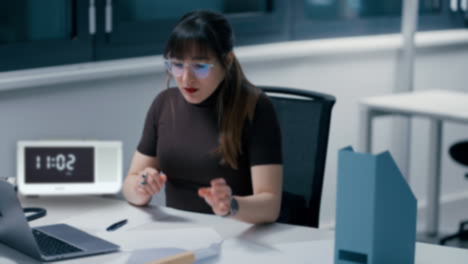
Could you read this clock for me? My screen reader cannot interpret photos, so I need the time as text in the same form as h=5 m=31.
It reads h=11 m=2
